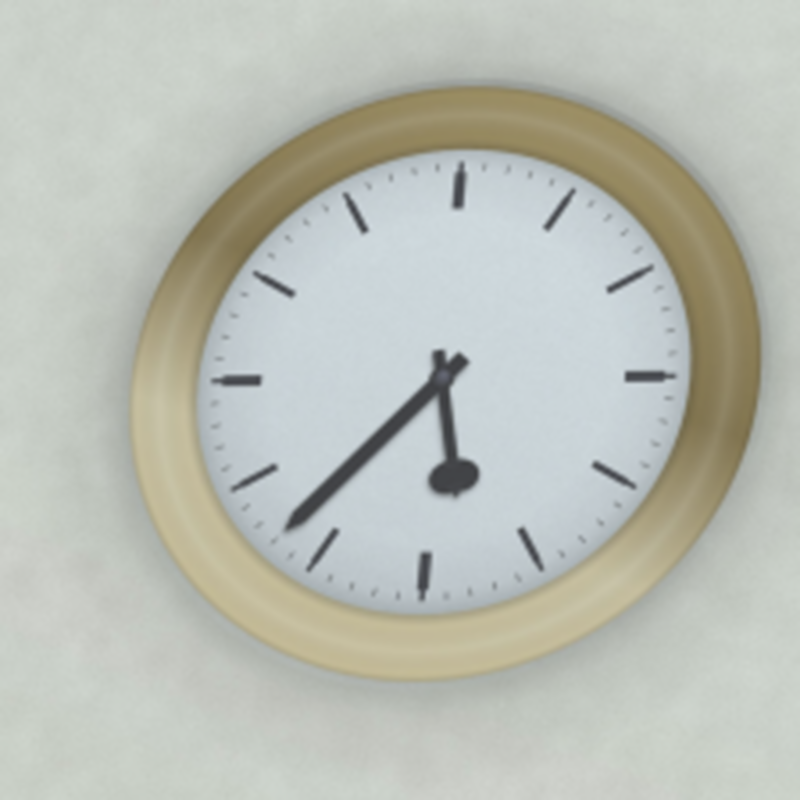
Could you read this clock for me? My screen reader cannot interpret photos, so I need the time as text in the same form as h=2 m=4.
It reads h=5 m=37
